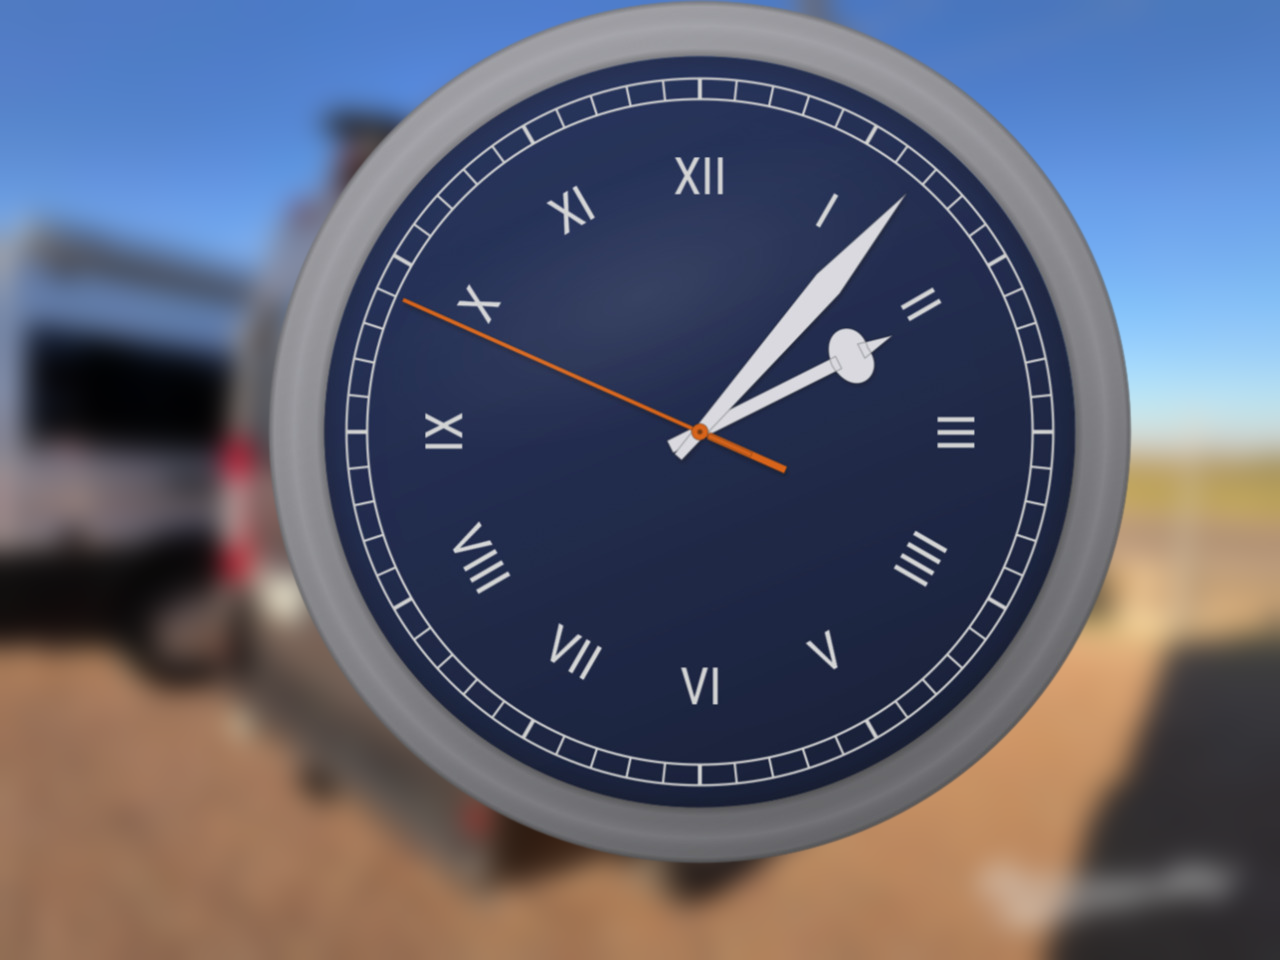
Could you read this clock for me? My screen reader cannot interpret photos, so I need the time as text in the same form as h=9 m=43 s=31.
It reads h=2 m=6 s=49
